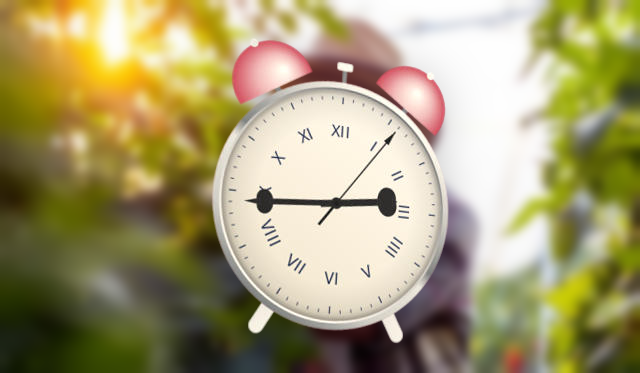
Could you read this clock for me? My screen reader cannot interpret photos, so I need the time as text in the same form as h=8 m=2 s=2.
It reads h=2 m=44 s=6
